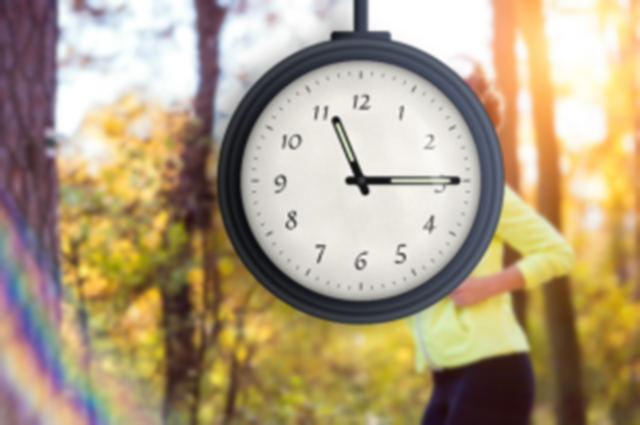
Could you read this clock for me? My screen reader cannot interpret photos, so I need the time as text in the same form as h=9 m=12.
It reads h=11 m=15
